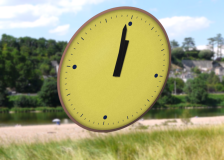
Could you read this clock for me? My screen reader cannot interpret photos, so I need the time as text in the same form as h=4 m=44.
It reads h=11 m=59
